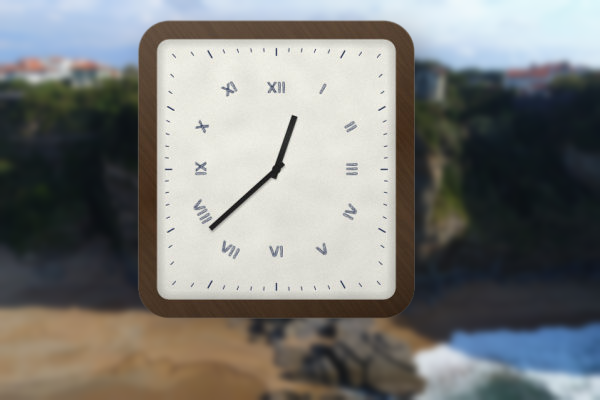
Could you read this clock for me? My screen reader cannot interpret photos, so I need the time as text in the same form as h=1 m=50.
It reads h=12 m=38
